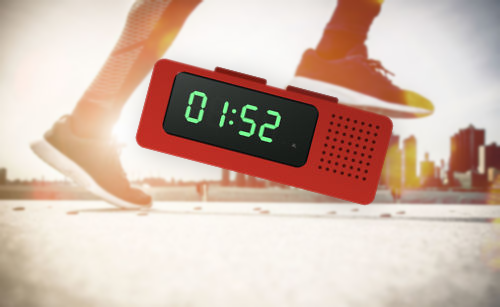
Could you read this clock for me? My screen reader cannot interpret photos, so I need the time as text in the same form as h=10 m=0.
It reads h=1 m=52
